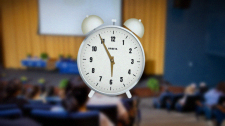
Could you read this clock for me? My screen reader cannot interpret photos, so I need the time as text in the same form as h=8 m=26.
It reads h=5 m=55
